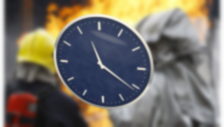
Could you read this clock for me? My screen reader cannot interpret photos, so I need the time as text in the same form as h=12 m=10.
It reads h=11 m=21
